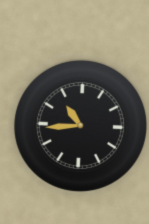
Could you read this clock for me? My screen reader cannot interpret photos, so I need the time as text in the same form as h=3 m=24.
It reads h=10 m=44
